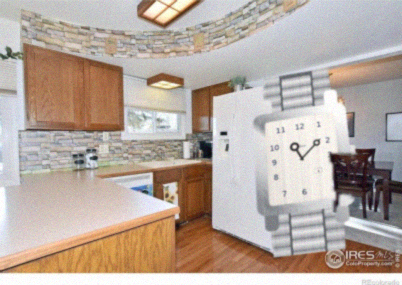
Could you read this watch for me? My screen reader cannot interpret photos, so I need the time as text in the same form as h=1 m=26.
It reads h=11 m=8
